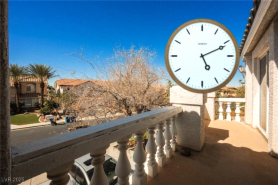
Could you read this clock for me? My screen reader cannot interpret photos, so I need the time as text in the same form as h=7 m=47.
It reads h=5 m=11
